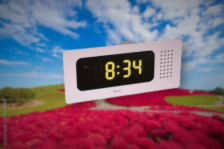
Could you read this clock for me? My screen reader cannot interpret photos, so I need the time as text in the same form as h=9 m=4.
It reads h=8 m=34
